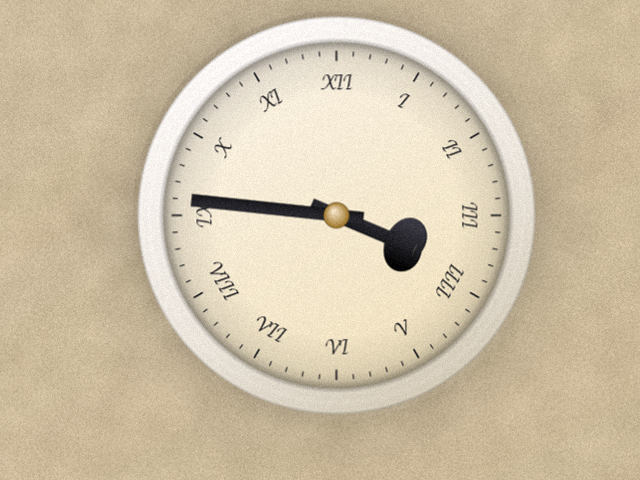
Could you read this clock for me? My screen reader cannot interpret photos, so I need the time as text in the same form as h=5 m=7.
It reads h=3 m=46
